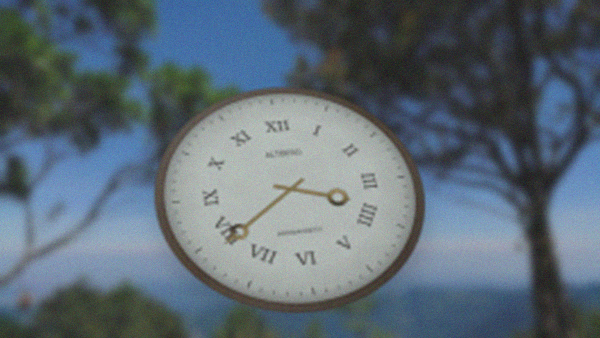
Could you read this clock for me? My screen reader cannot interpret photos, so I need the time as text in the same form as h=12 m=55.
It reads h=3 m=39
